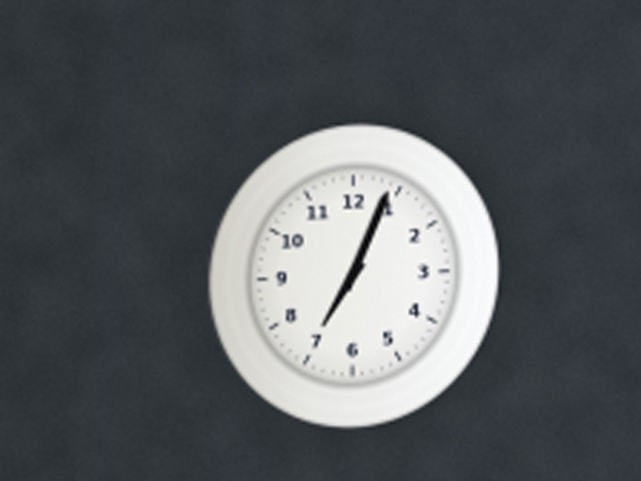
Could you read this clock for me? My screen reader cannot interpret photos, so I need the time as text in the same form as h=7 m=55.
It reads h=7 m=4
